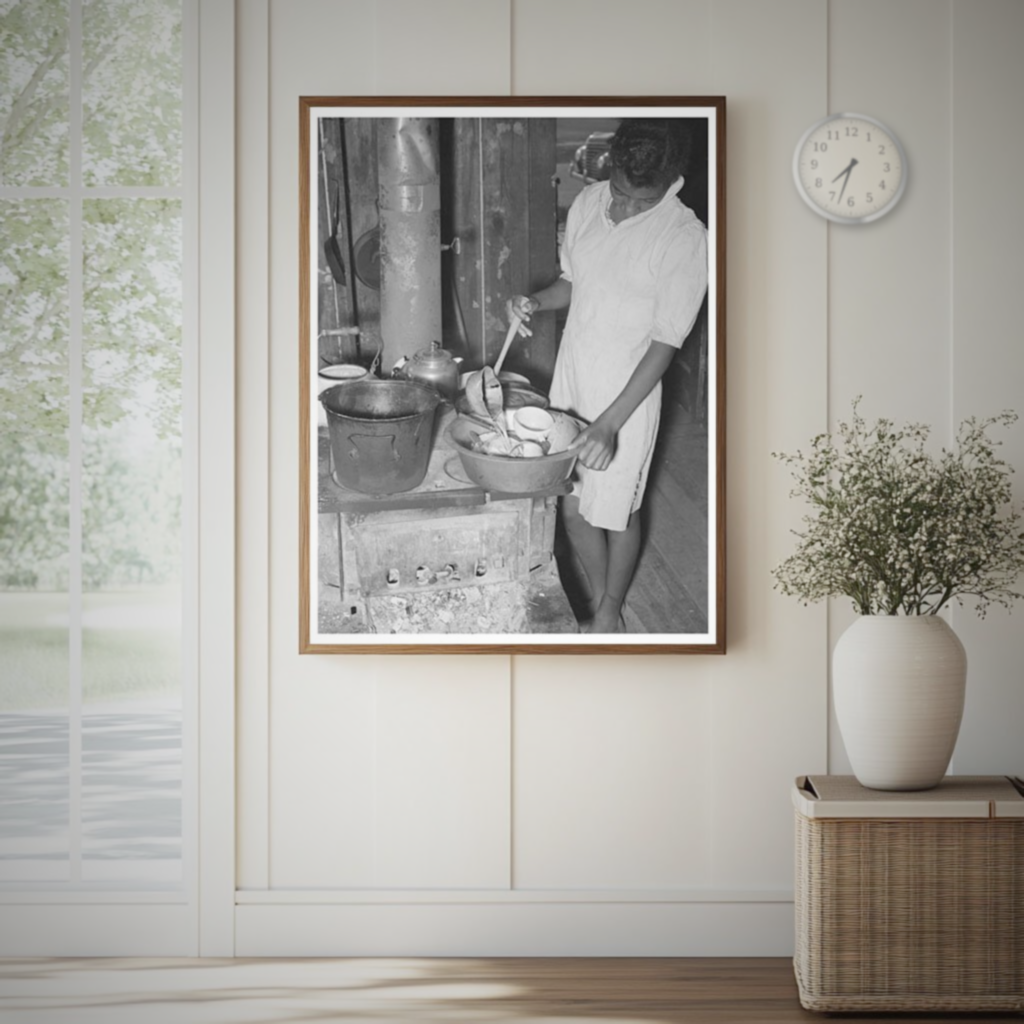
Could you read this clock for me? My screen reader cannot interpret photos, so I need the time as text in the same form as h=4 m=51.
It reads h=7 m=33
